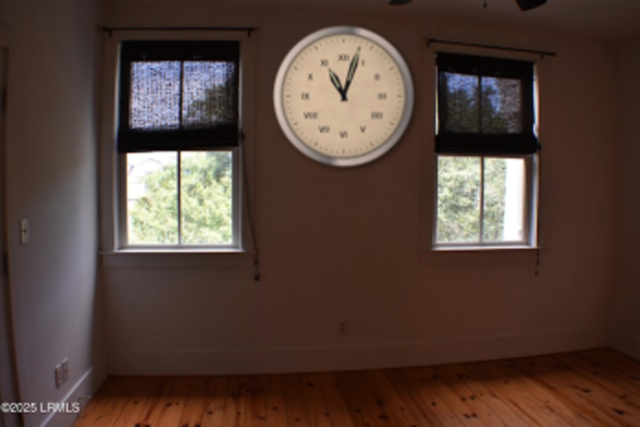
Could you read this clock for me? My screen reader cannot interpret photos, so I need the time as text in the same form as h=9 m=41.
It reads h=11 m=3
